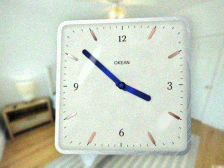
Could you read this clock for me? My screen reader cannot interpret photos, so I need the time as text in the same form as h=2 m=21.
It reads h=3 m=52
